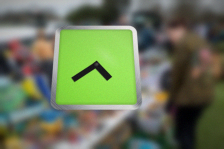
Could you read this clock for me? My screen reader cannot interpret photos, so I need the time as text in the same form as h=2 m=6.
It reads h=4 m=39
